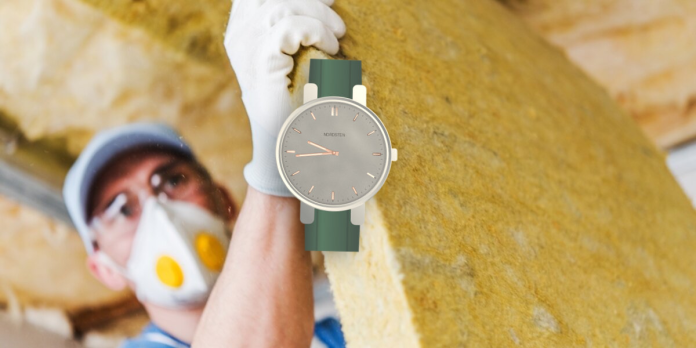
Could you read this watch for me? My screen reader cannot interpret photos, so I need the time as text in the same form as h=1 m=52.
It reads h=9 m=44
